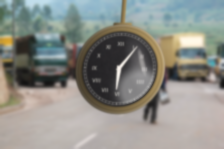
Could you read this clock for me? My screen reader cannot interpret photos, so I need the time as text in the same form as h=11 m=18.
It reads h=6 m=6
